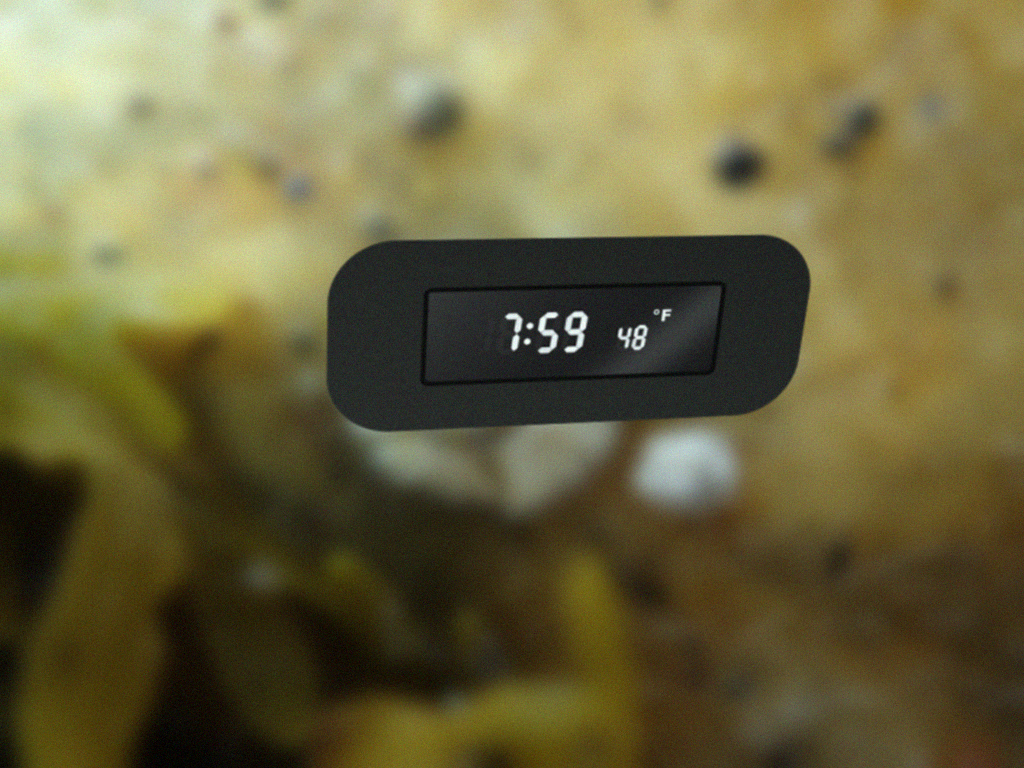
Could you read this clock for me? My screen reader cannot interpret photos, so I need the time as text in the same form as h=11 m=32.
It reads h=7 m=59
